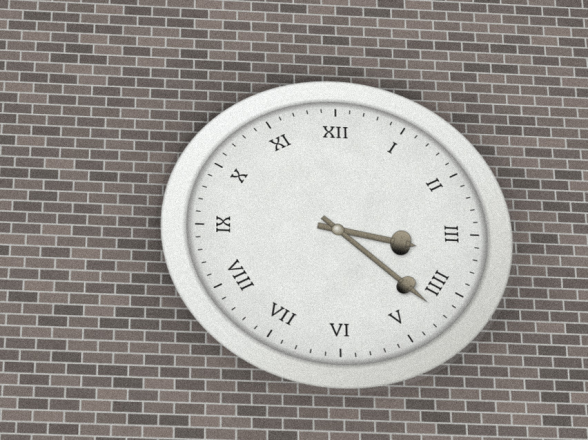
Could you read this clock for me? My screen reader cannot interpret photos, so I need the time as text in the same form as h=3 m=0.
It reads h=3 m=22
